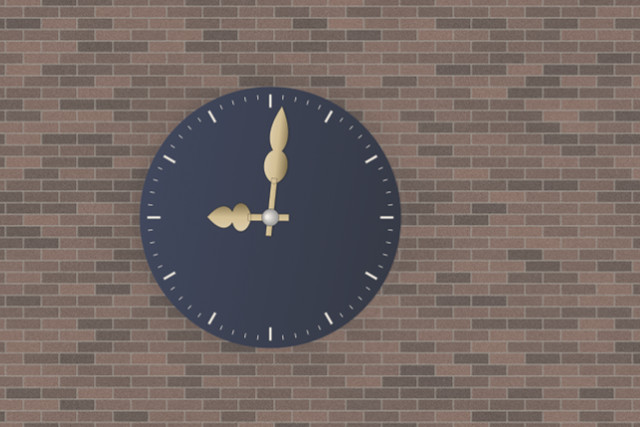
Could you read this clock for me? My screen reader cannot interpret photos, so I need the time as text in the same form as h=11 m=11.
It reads h=9 m=1
